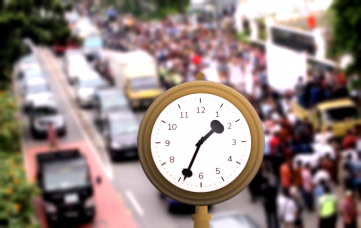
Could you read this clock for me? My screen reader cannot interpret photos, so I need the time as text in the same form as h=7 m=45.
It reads h=1 m=34
